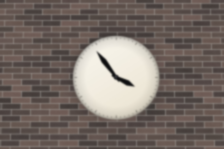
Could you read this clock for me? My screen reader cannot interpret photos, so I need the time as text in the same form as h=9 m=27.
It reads h=3 m=54
